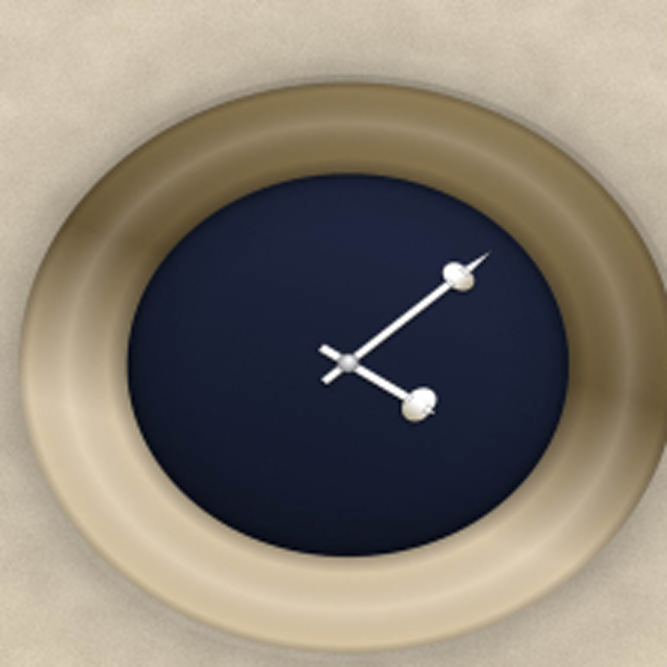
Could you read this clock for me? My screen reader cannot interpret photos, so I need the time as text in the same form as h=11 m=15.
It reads h=4 m=8
